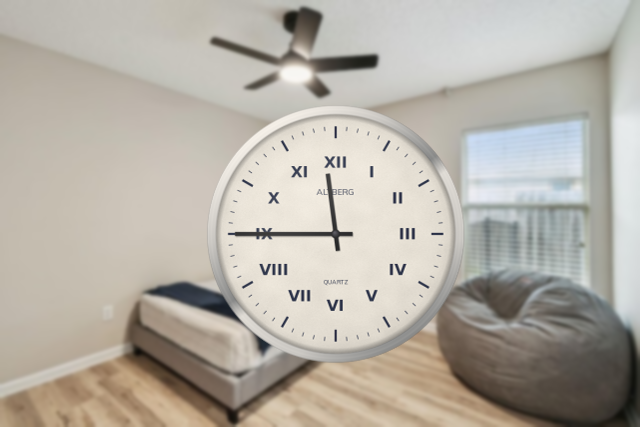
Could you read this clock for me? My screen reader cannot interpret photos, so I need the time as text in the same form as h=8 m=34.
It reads h=11 m=45
